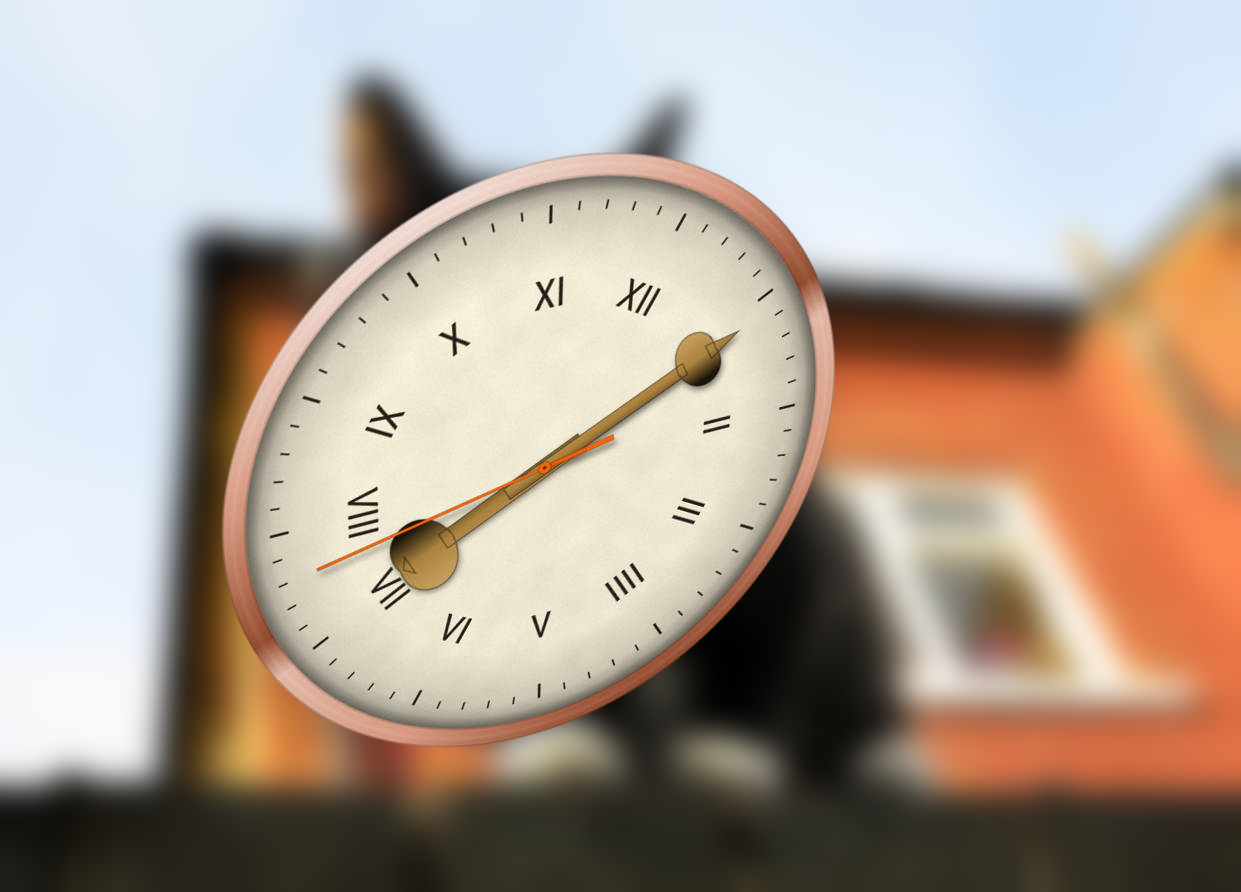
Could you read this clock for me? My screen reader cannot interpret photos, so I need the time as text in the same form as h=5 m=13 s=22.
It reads h=7 m=5 s=38
